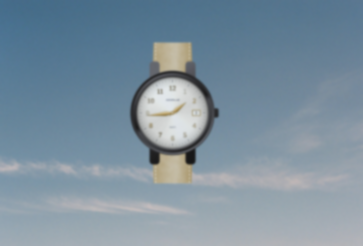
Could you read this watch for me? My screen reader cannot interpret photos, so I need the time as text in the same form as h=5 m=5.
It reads h=1 m=44
